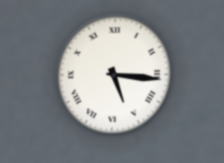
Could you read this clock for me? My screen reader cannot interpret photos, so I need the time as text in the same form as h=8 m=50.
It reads h=5 m=16
